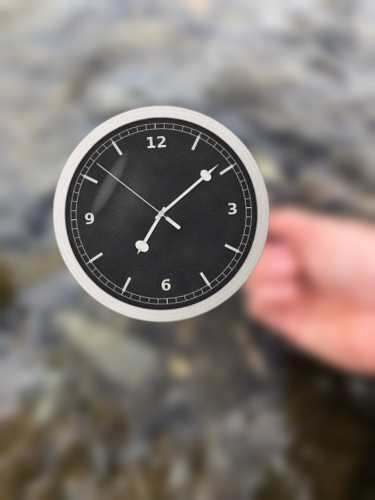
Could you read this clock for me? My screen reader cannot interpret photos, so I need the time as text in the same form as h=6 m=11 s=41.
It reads h=7 m=8 s=52
